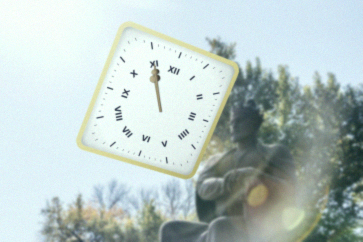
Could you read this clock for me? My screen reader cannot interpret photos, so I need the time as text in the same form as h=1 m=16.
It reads h=10 m=55
